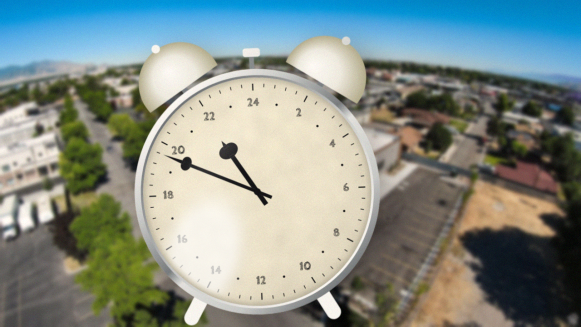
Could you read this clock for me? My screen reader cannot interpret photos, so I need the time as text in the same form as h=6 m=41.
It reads h=21 m=49
